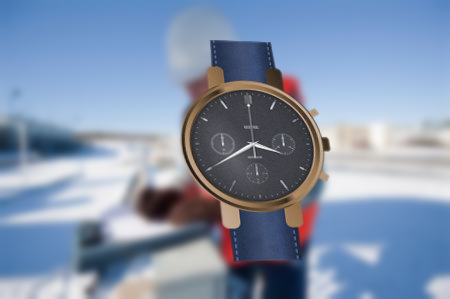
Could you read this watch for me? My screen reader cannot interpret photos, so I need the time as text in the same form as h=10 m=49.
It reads h=3 m=40
